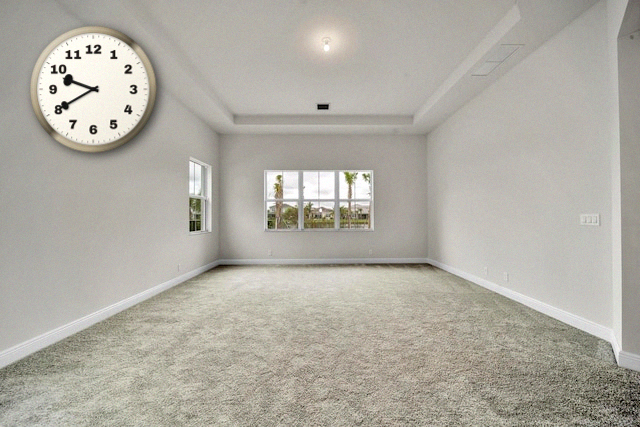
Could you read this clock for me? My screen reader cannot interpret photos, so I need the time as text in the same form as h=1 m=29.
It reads h=9 m=40
